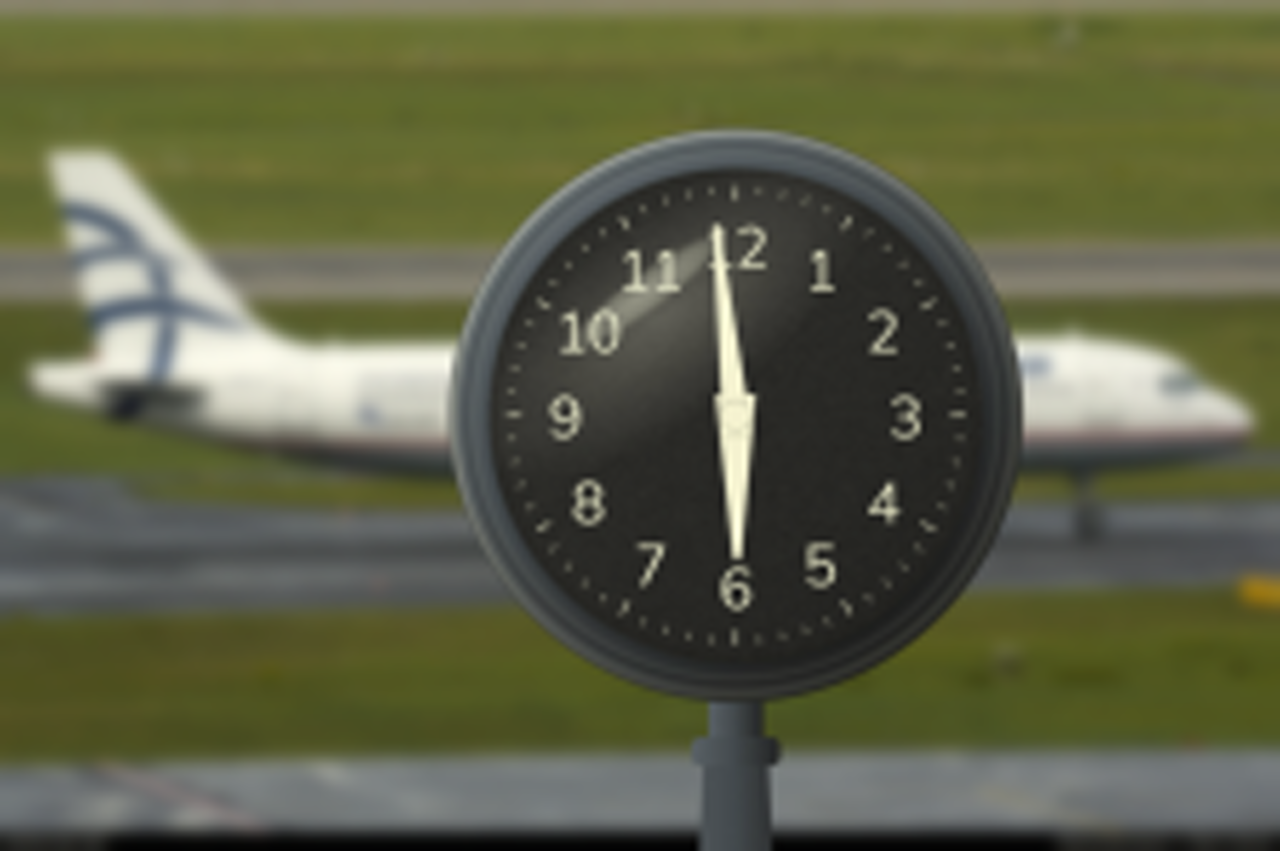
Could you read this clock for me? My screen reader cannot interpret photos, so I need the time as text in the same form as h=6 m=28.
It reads h=5 m=59
